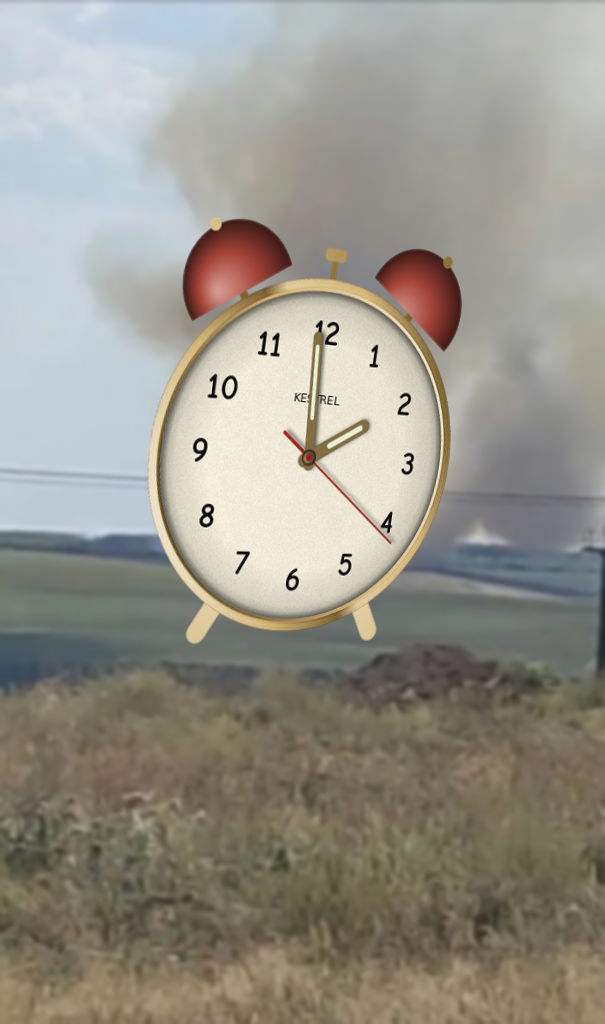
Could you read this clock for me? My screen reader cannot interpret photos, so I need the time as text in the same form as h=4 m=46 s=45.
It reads h=1 m=59 s=21
